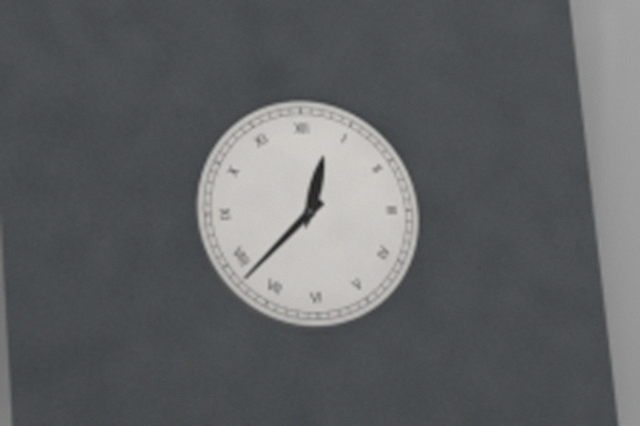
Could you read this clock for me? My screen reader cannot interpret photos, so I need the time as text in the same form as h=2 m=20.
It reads h=12 m=38
